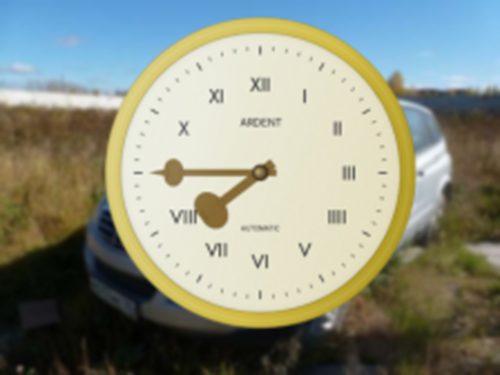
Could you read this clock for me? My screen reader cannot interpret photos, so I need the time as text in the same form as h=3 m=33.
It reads h=7 m=45
